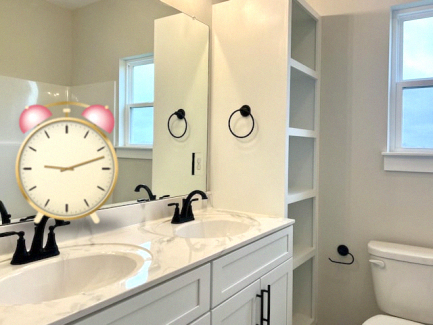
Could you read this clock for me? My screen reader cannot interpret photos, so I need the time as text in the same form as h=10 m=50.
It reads h=9 m=12
